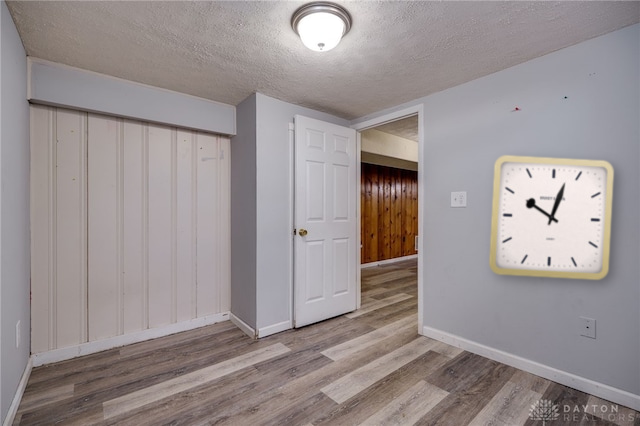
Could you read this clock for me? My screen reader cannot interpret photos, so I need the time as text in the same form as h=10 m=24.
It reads h=10 m=3
